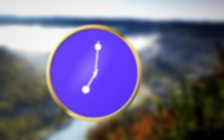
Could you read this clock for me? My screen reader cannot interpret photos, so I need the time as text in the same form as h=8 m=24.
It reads h=7 m=1
